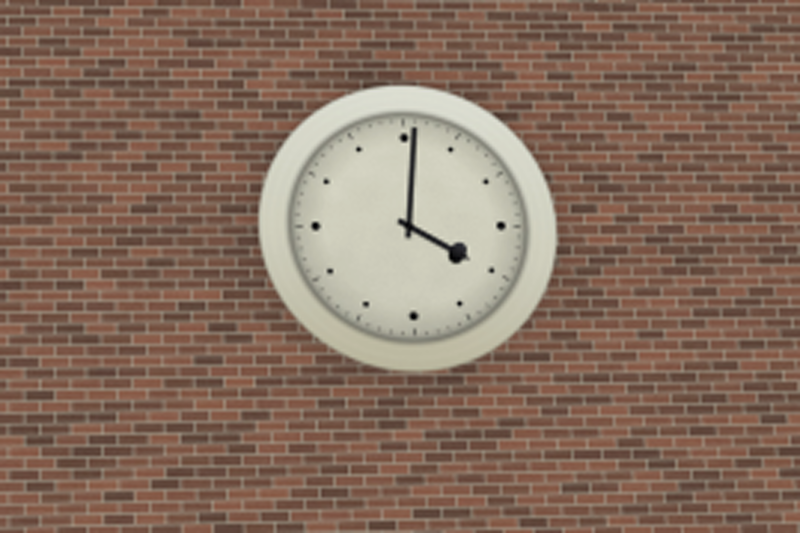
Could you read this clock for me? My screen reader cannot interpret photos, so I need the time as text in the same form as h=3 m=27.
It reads h=4 m=1
